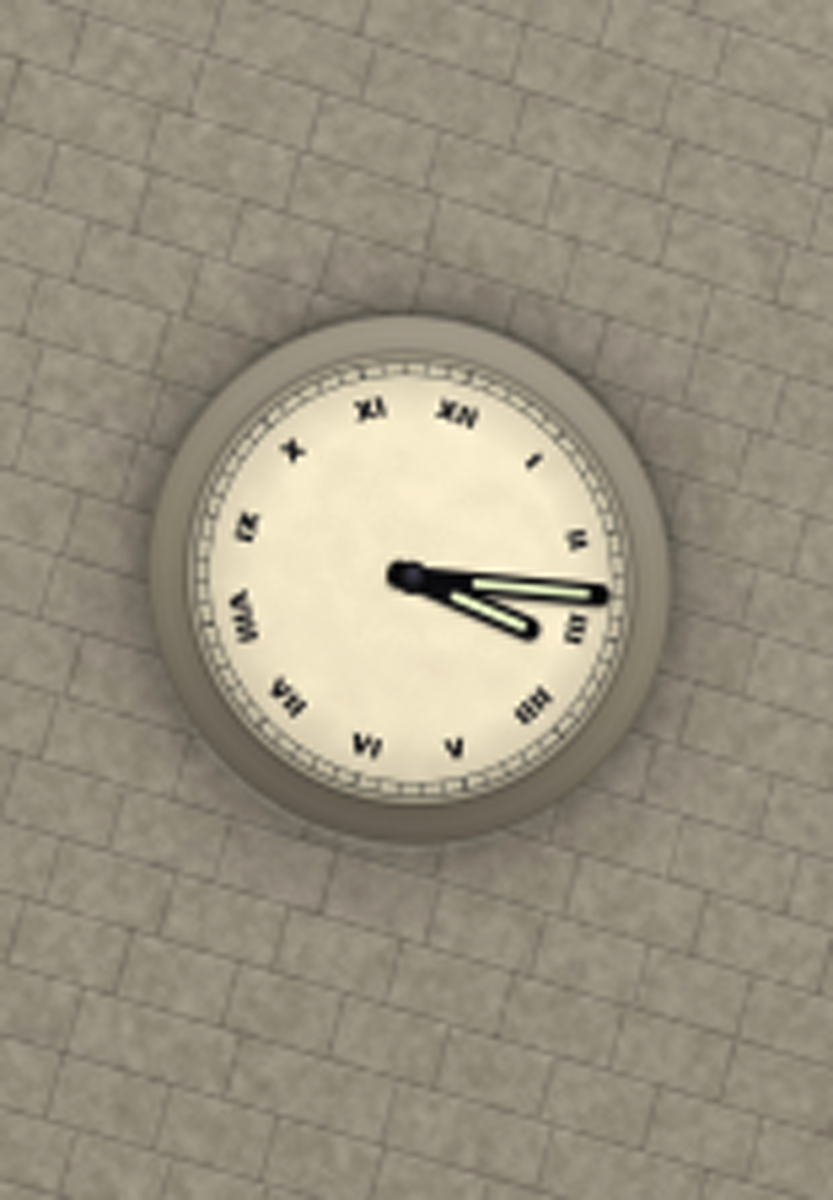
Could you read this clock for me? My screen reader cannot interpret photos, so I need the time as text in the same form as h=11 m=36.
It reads h=3 m=13
